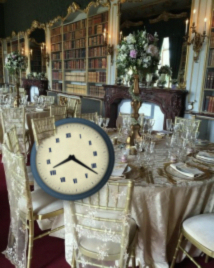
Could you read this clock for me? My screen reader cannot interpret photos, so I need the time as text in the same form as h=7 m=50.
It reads h=8 m=22
